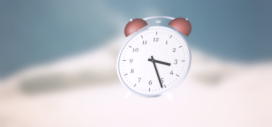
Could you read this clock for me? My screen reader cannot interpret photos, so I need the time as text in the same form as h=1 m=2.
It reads h=3 m=26
